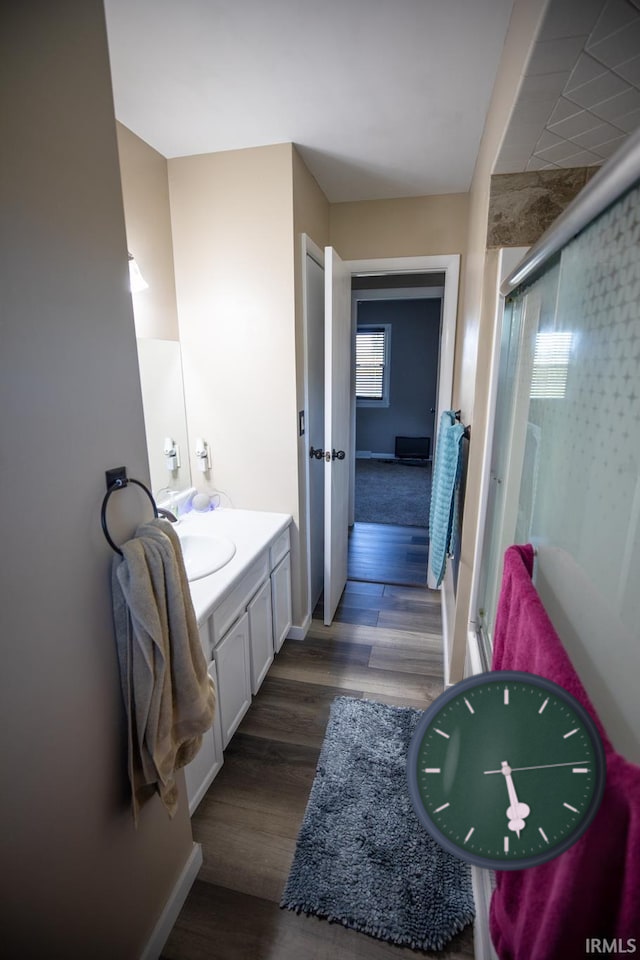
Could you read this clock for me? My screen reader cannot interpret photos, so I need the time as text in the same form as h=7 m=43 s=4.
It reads h=5 m=28 s=14
